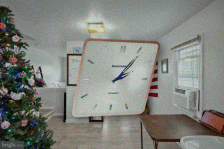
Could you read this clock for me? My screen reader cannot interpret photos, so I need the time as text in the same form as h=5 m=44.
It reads h=2 m=6
